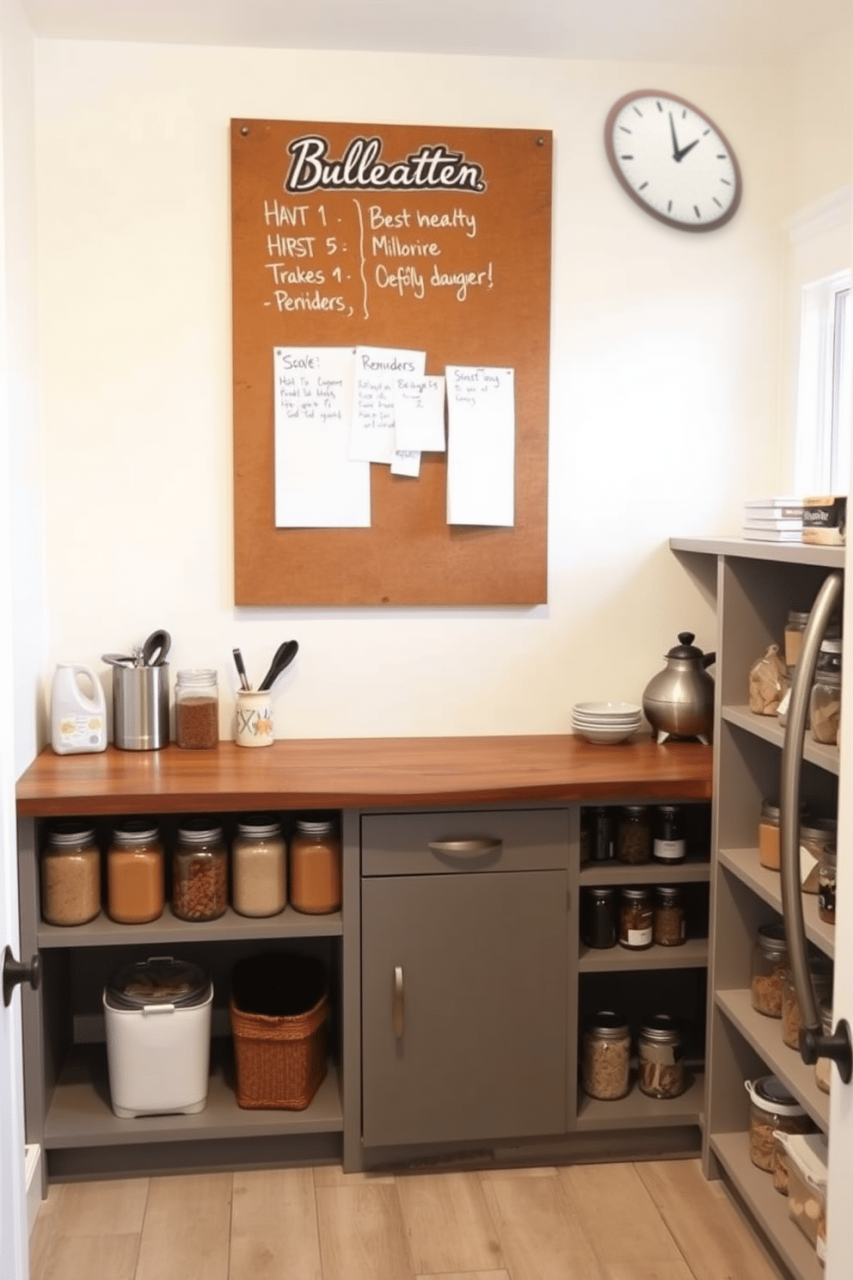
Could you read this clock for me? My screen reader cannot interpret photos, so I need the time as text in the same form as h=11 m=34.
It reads h=2 m=2
